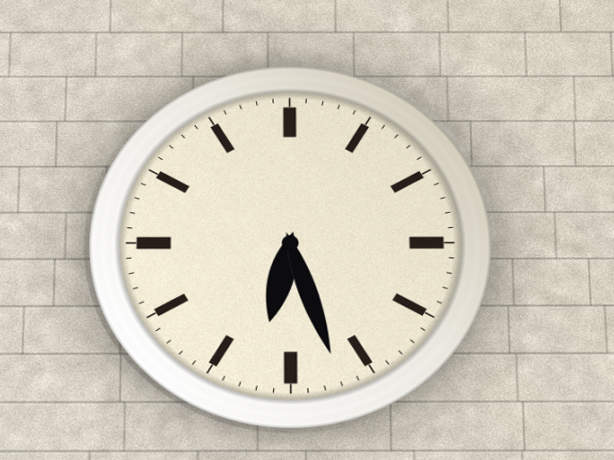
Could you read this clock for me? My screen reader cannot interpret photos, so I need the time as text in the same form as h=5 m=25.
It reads h=6 m=27
